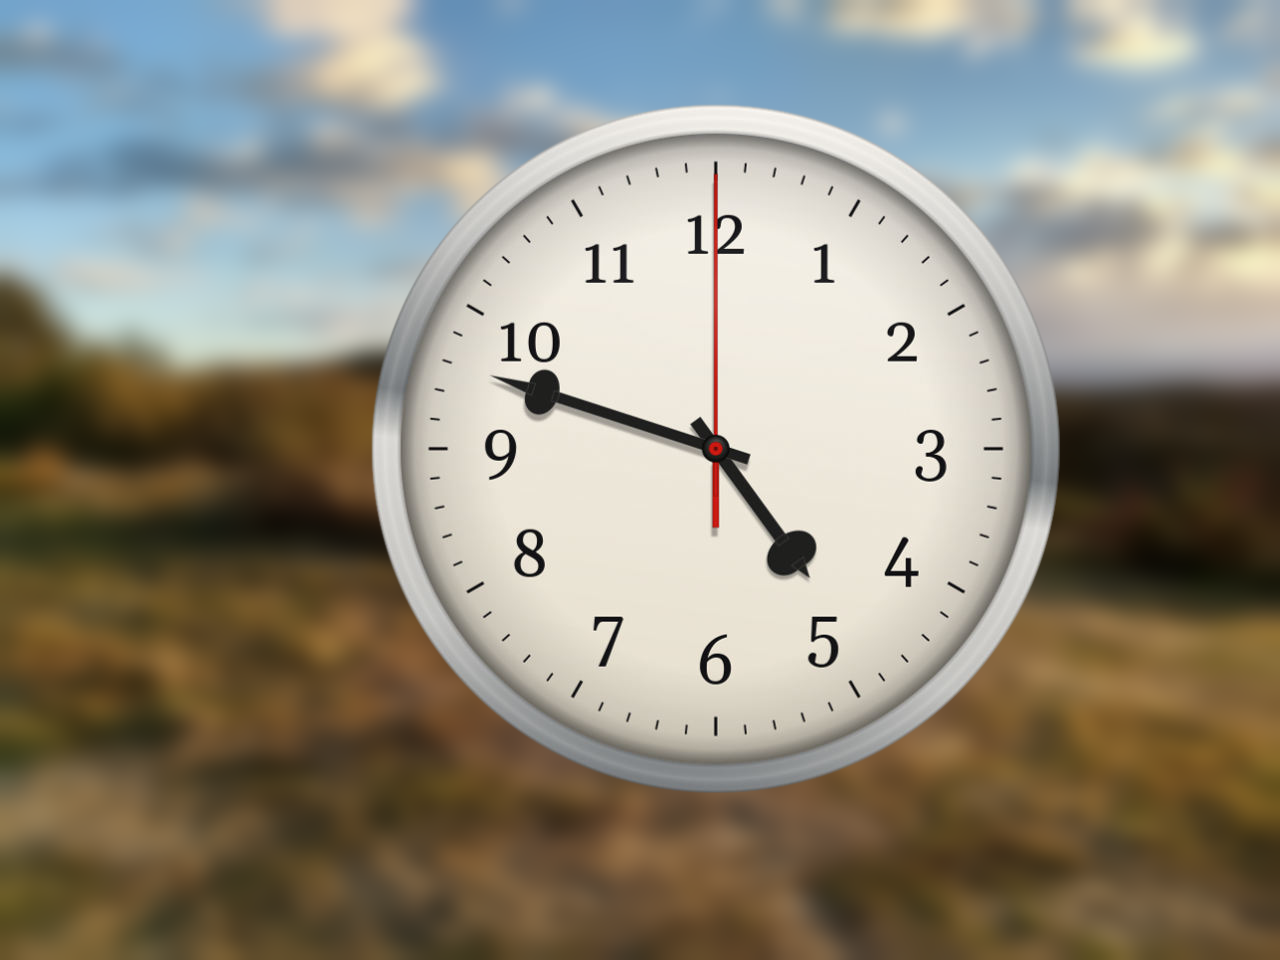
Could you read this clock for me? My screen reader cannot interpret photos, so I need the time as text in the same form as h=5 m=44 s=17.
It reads h=4 m=48 s=0
